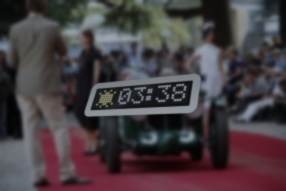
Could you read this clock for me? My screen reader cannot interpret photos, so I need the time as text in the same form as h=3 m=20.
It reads h=3 m=38
